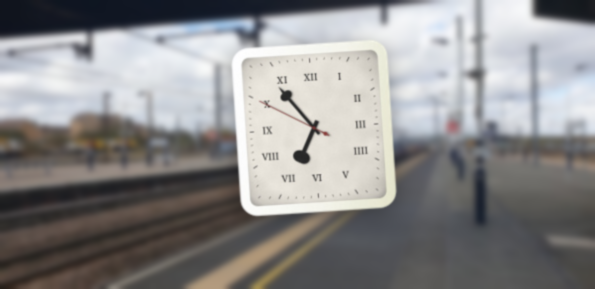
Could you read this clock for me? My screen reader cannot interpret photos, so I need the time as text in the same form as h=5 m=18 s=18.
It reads h=6 m=53 s=50
